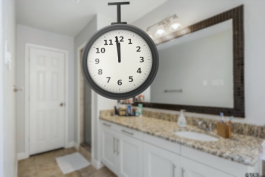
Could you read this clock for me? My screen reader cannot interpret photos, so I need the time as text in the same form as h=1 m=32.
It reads h=11 m=59
